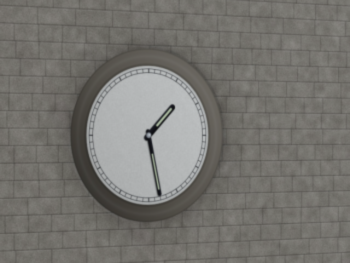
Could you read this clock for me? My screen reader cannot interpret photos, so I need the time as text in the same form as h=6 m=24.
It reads h=1 m=28
